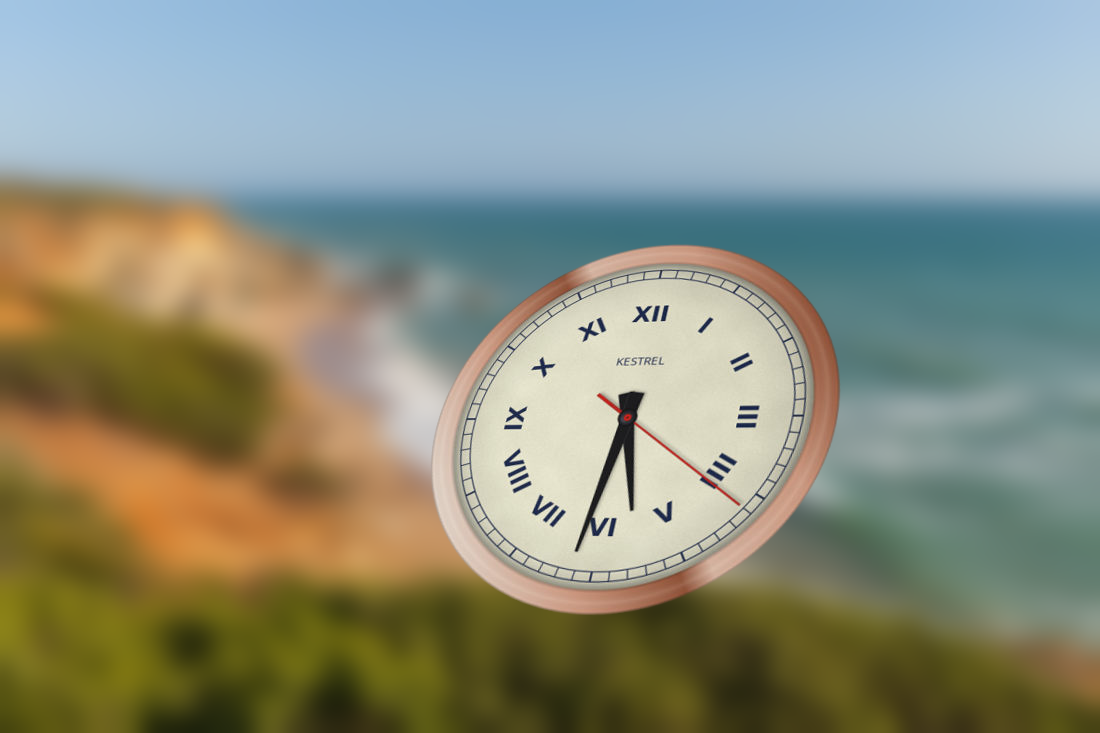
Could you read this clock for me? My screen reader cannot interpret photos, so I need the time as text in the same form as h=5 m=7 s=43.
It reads h=5 m=31 s=21
